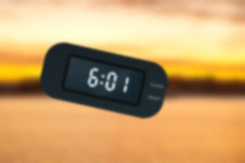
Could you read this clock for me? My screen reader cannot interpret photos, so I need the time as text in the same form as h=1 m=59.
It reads h=6 m=1
